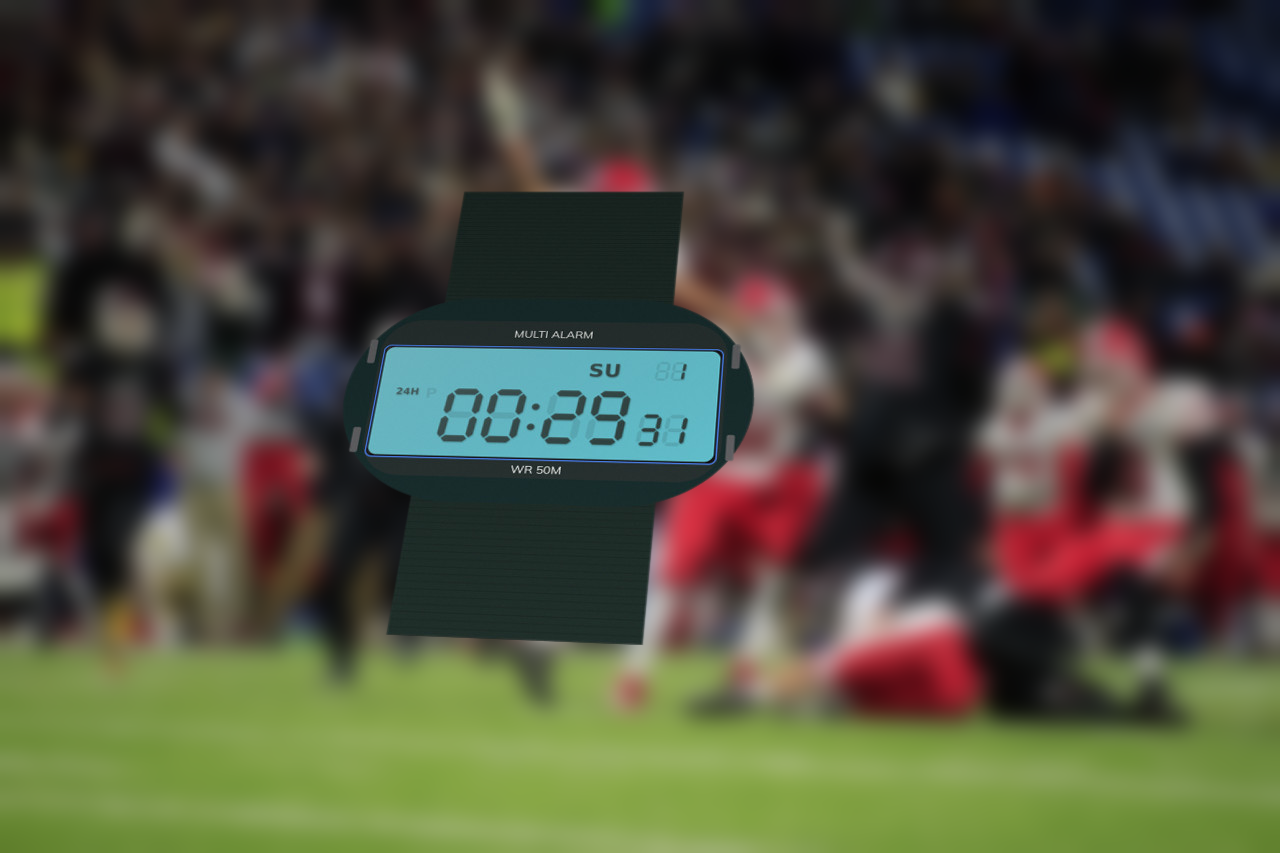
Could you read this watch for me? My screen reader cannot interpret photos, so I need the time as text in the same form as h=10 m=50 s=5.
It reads h=0 m=29 s=31
